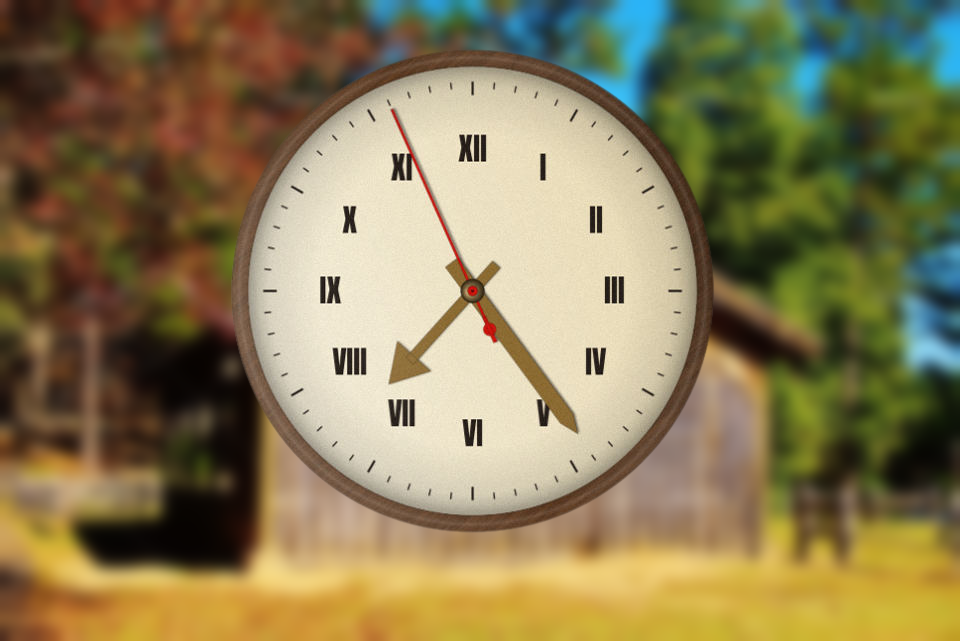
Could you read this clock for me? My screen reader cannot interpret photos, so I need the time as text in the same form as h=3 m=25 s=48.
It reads h=7 m=23 s=56
